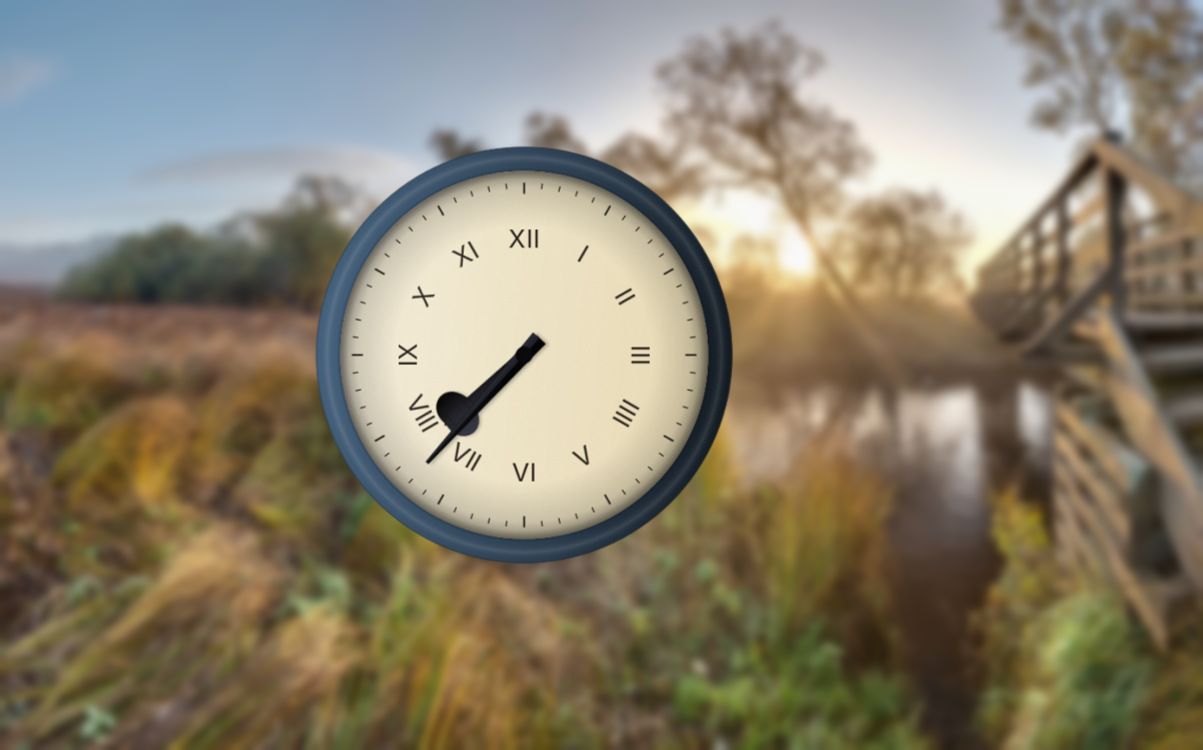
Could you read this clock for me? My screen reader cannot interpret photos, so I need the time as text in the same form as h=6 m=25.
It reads h=7 m=37
